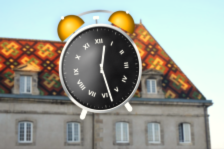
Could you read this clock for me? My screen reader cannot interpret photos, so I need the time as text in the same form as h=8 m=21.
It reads h=12 m=28
